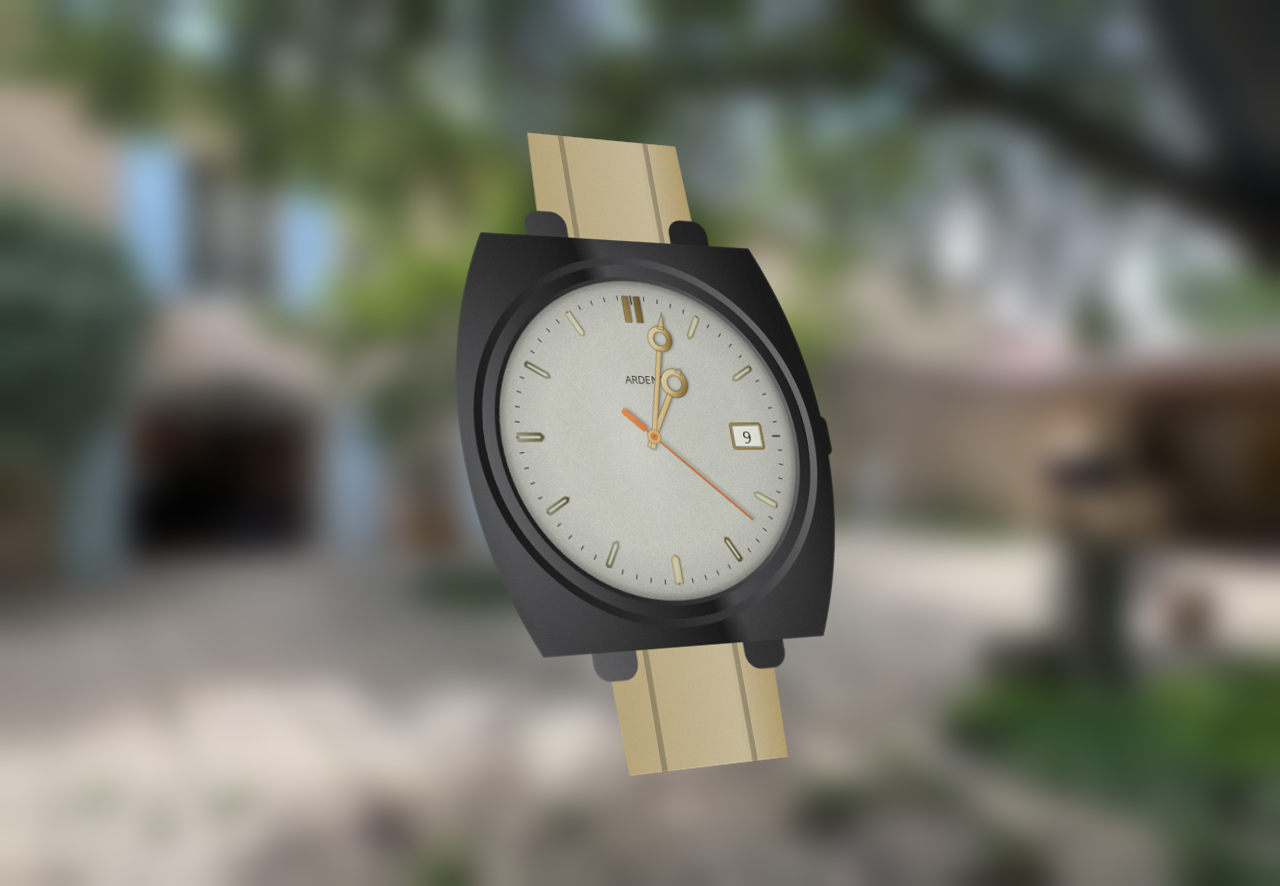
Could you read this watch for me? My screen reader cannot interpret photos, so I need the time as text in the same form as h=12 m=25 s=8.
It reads h=1 m=2 s=22
